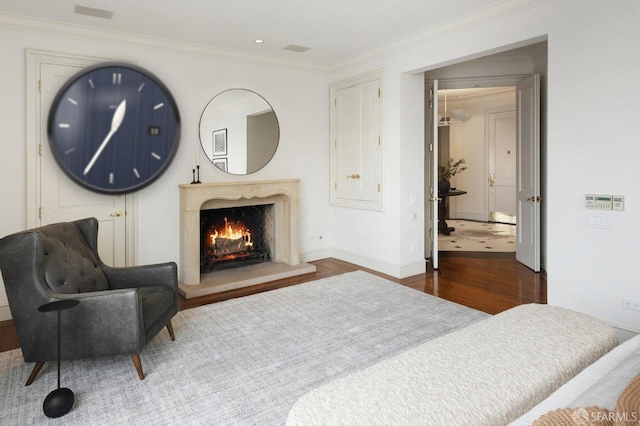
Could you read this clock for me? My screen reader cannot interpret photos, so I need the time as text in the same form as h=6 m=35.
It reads h=12 m=35
